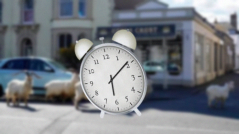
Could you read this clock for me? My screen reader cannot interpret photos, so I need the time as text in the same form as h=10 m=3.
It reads h=6 m=9
